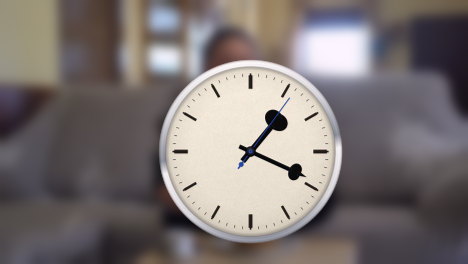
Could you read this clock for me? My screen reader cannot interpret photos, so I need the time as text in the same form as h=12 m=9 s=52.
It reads h=1 m=19 s=6
